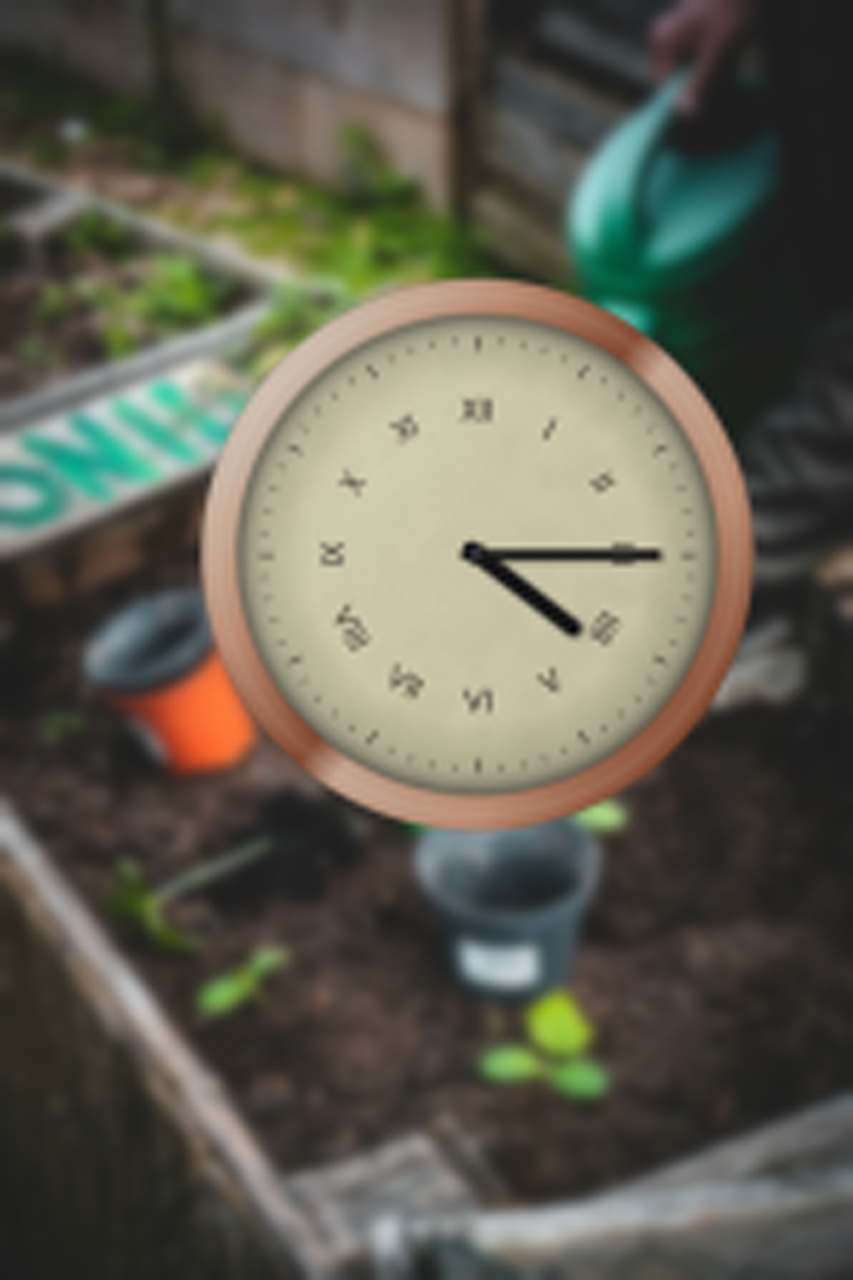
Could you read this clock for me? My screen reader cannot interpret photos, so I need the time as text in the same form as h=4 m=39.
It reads h=4 m=15
